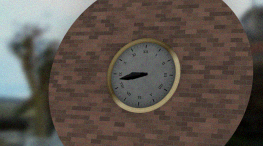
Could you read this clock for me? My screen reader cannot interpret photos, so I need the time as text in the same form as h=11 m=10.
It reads h=8 m=43
